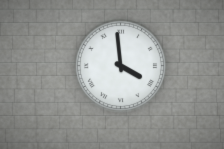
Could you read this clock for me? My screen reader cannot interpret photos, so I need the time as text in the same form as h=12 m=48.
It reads h=3 m=59
